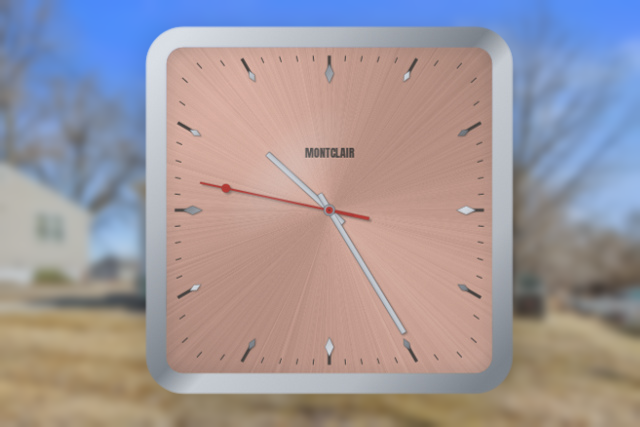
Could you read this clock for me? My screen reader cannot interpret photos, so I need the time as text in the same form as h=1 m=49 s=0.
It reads h=10 m=24 s=47
